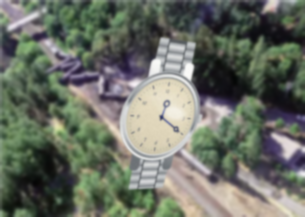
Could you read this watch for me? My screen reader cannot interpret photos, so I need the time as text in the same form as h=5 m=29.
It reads h=12 m=20
